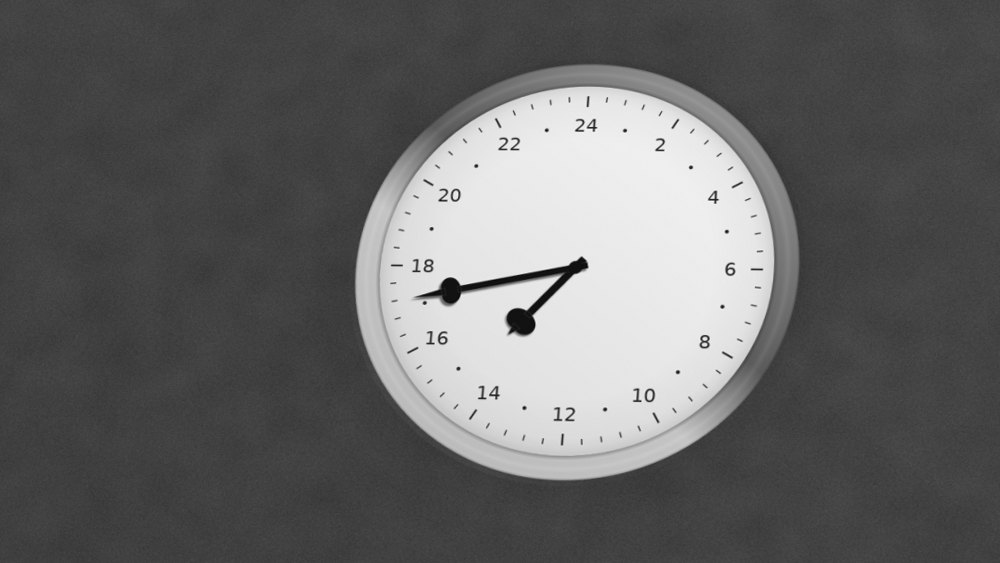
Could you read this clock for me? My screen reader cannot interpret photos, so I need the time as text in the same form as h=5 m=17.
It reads h=14 m=43
